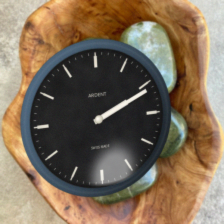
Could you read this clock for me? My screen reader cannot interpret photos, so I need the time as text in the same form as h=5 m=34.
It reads h=2 m=11
